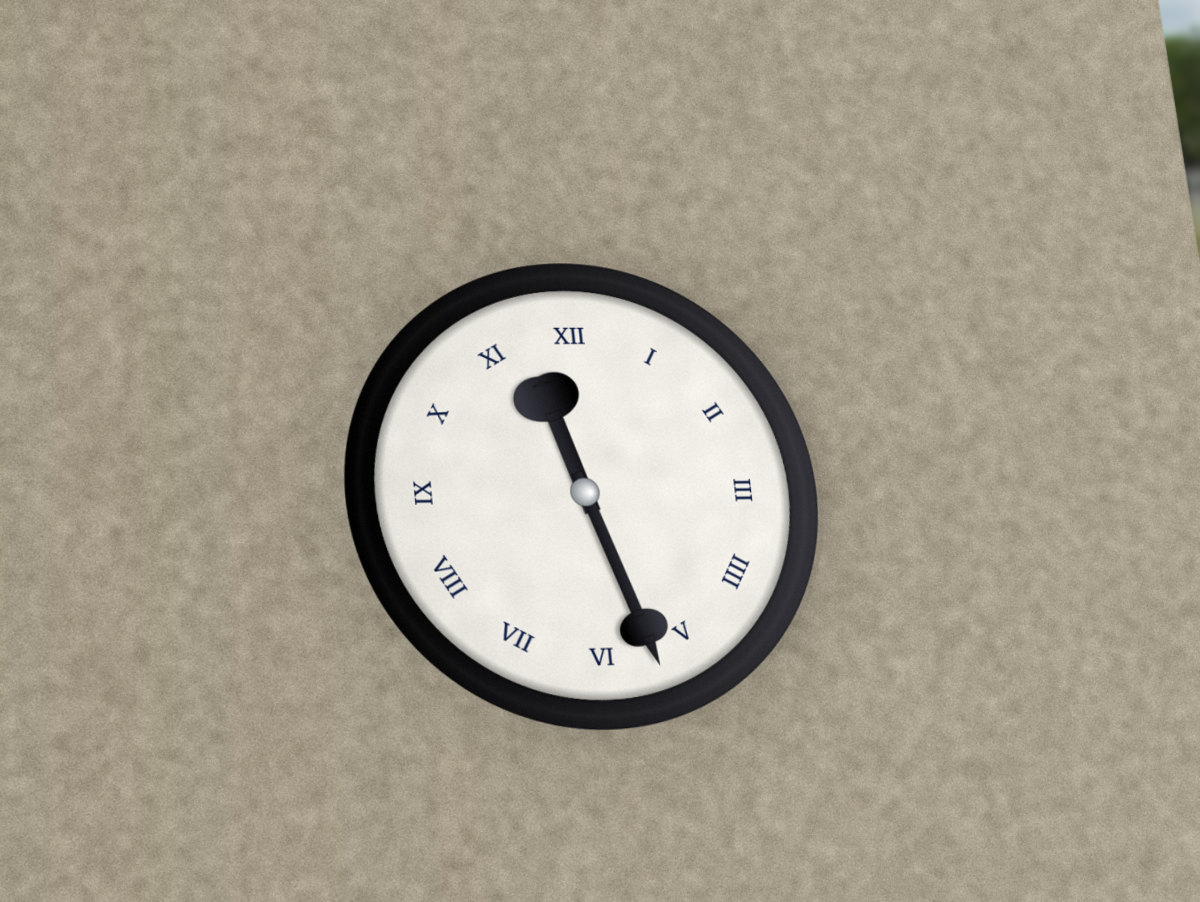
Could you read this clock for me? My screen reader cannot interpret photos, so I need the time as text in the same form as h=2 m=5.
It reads h=11 m=27
